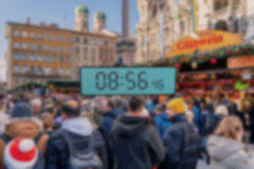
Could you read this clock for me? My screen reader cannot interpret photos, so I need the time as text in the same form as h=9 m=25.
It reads h=8 m=56
